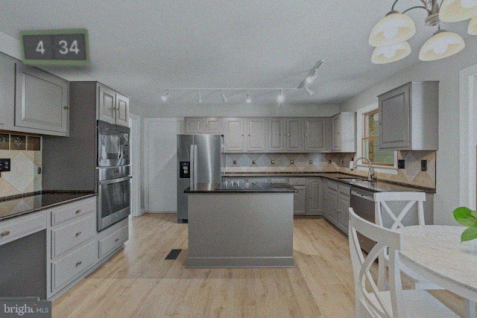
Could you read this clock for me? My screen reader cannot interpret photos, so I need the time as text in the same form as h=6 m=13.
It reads h=4 m=34
